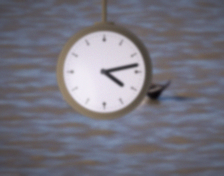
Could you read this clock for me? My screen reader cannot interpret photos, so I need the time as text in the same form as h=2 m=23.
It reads h=4 m=13
